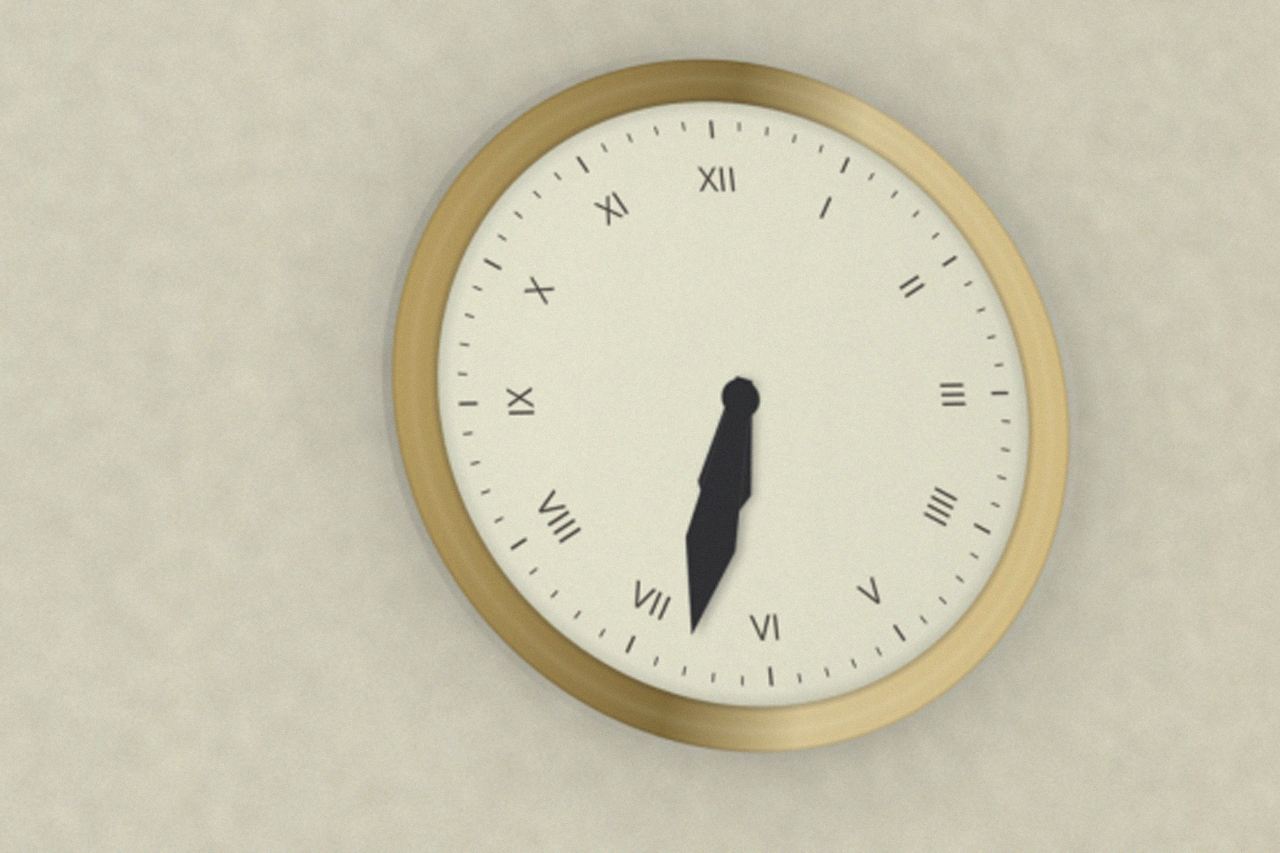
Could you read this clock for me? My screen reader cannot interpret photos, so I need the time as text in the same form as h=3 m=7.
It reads h=6 m=33
